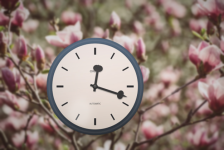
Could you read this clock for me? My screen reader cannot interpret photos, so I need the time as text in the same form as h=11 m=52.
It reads h=12 m=18
